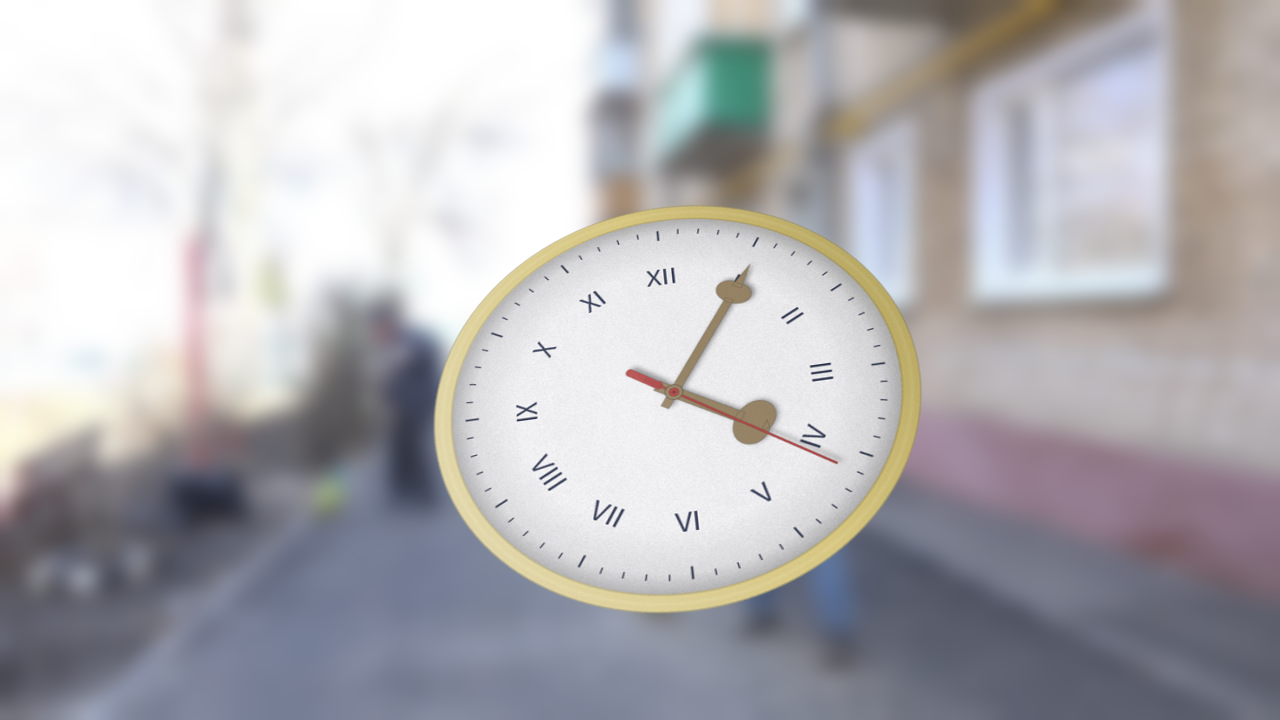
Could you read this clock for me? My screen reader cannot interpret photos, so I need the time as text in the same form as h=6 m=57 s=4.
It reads h=4 m=5 s=21
